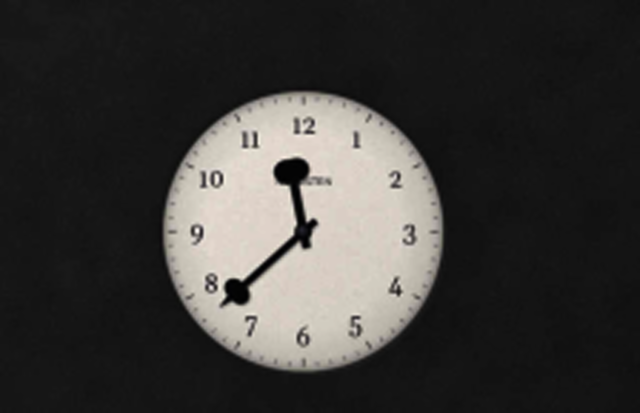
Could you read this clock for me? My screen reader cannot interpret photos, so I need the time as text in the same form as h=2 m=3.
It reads h=11 m=38
